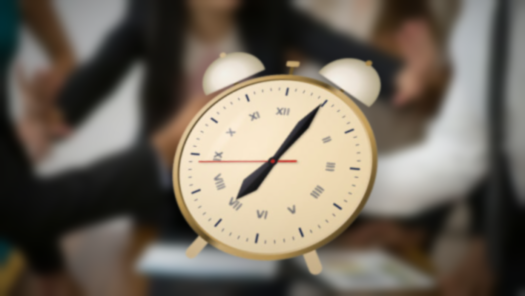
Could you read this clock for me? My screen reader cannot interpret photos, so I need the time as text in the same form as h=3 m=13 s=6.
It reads h=7 m=4 s=44
